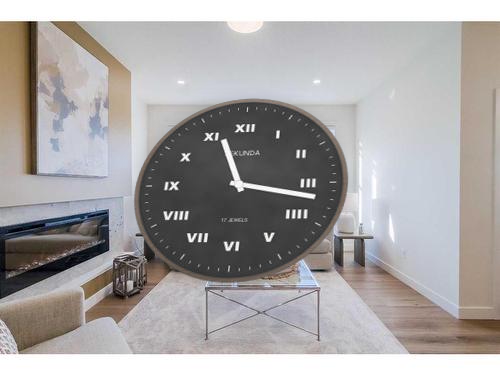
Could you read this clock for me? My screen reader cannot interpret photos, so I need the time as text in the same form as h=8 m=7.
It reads h=11 m=17
